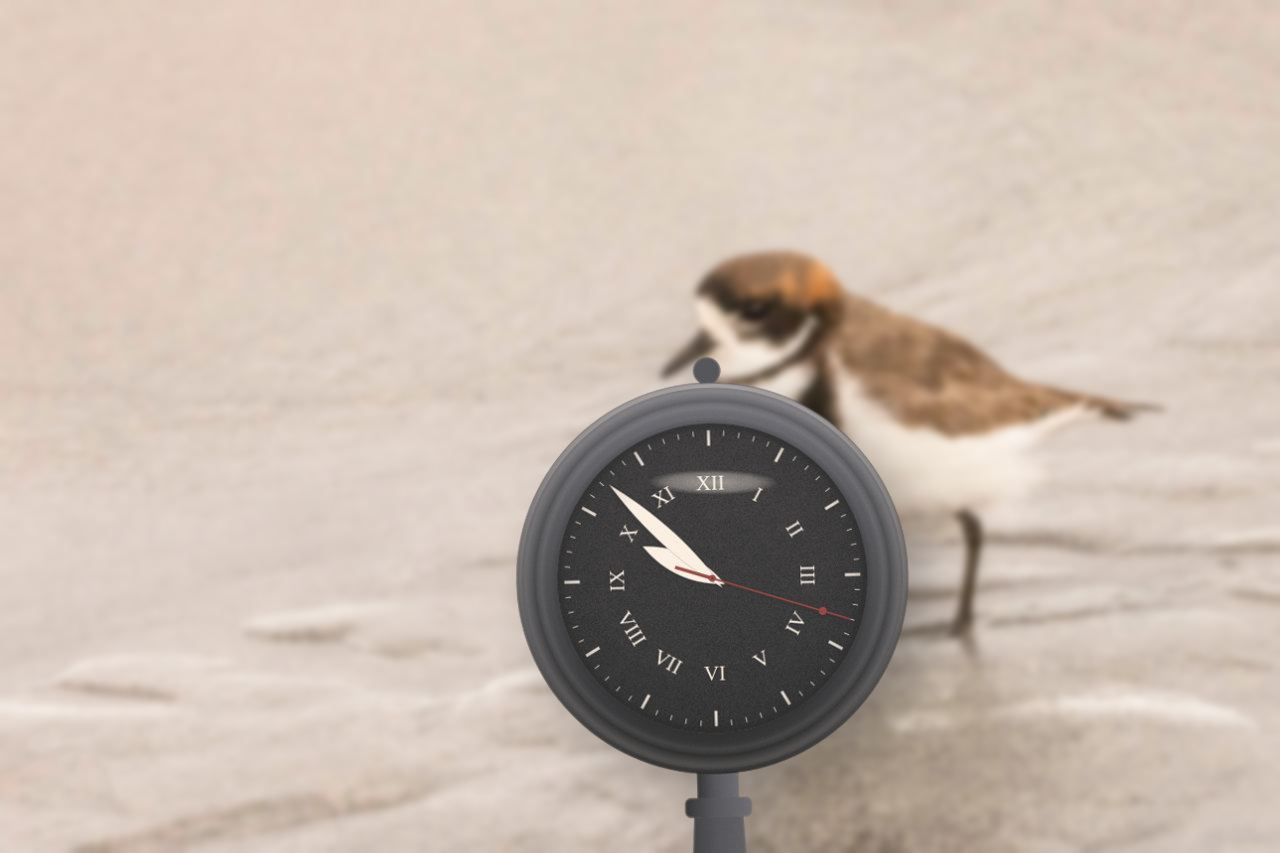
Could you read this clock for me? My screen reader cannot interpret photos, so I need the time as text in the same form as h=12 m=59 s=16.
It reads h=9 m=52 s=18
